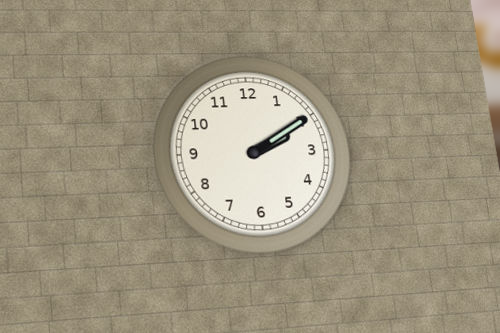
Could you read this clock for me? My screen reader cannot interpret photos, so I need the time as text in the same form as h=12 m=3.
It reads h=2 m=10
